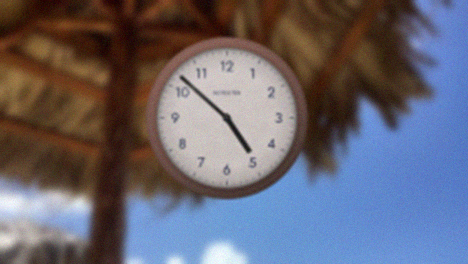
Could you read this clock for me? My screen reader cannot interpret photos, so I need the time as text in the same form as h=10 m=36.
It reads h=4 m=52
